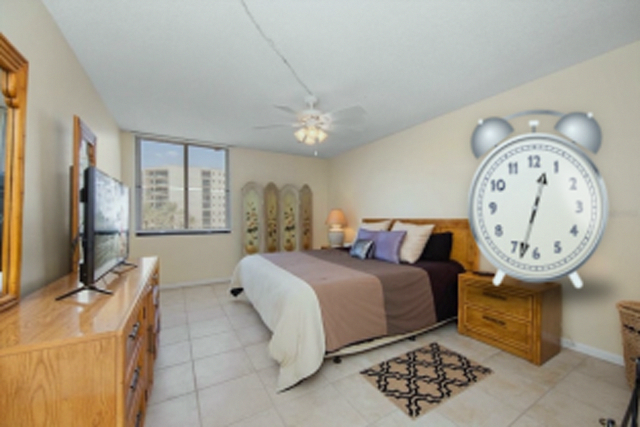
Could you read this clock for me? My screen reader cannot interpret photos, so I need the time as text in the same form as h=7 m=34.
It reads h=12 m=33
